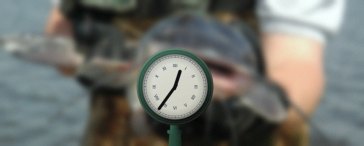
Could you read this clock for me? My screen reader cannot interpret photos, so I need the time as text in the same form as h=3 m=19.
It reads h=12 m=36
